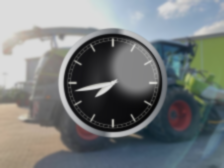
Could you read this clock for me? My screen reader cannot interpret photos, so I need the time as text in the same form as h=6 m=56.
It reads h=7 m=43
